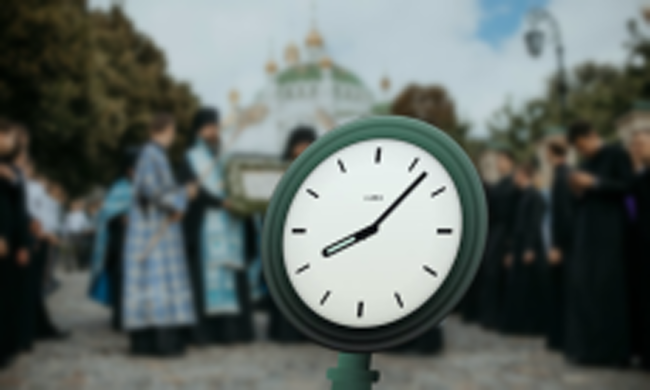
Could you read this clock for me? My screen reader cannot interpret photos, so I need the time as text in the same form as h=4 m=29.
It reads h=8 m=7
